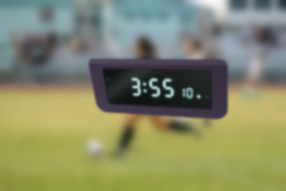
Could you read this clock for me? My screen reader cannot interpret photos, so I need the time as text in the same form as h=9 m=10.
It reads h=3 m=55
